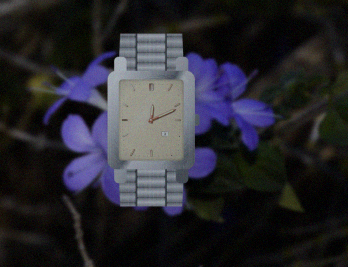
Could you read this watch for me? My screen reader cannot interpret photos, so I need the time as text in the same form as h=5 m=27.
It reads h=12 m=11
